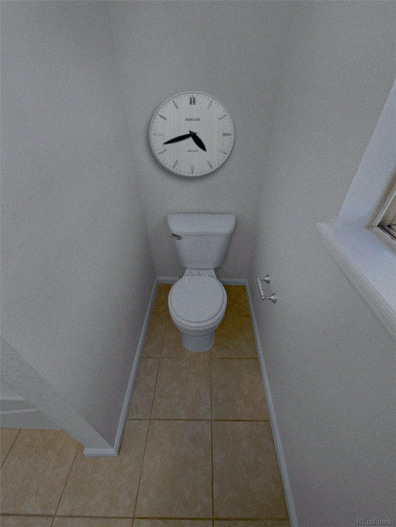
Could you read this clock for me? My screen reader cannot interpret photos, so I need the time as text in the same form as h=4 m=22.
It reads h=4 m=42
